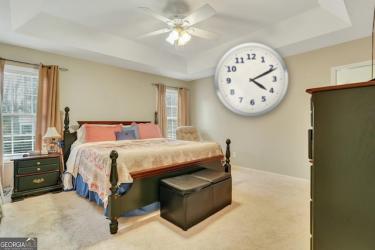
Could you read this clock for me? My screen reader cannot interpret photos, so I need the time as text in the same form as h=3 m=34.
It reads h=4 m=11
